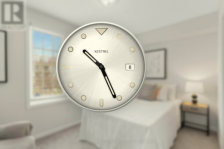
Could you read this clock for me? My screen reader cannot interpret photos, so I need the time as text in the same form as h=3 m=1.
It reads h=10 m=26
